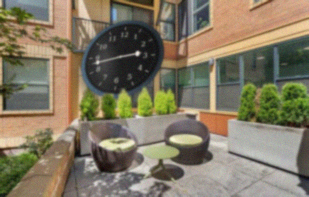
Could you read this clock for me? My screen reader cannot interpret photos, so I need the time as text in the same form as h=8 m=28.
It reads h=2 m=43
